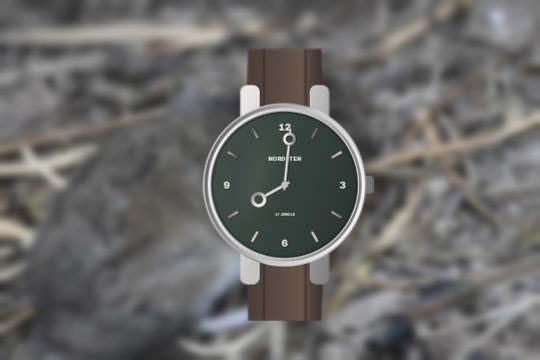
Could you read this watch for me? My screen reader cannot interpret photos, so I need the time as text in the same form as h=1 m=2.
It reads h=8 m=1
